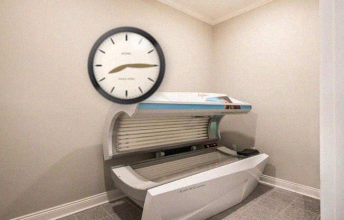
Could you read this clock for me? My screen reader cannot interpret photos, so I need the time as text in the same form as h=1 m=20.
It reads h=8 m=15
